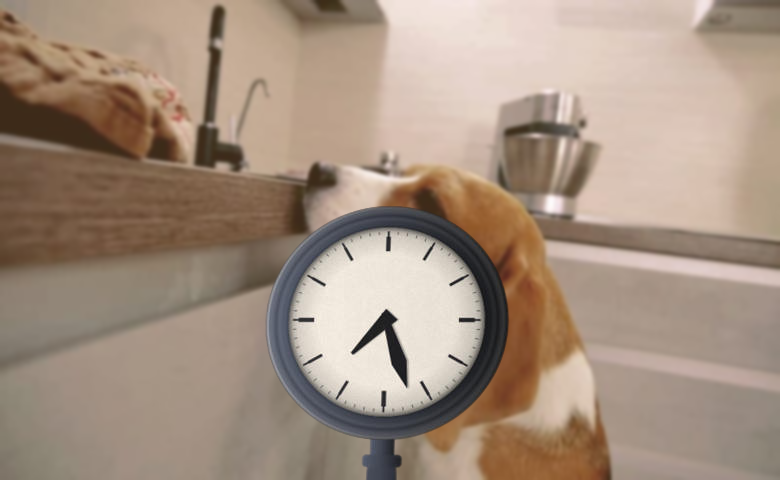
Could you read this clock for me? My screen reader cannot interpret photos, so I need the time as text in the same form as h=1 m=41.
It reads h=7 m=27
